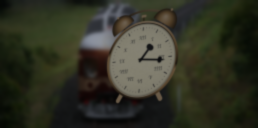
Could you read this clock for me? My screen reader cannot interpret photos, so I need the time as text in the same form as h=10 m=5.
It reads h=1 m=16
